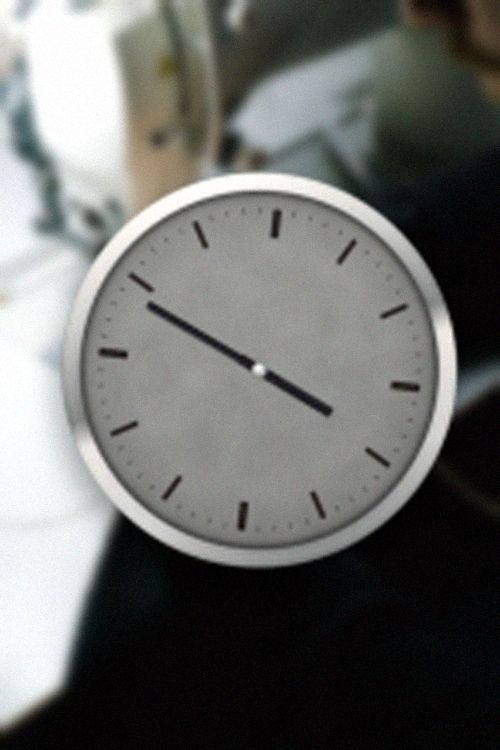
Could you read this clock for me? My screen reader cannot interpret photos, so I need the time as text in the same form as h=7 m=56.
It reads h=3 m=49
